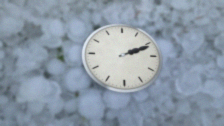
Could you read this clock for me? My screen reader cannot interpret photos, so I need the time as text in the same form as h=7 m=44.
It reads h=2 m=11
